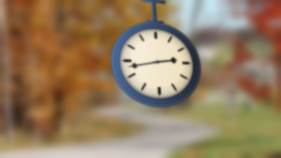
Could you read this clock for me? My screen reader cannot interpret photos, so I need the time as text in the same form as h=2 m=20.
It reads h=2 m=43
